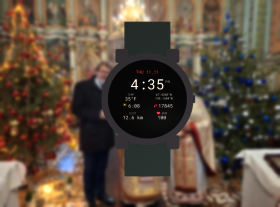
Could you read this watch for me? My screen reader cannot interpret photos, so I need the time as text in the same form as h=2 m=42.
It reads h=4 m=35
